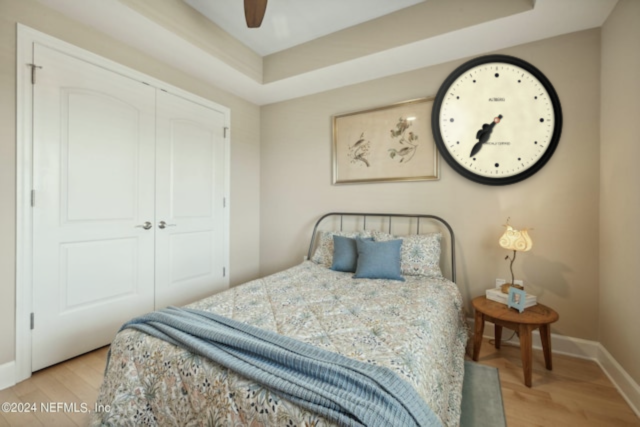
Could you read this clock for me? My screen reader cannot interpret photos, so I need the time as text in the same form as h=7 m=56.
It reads h=7 m=36
